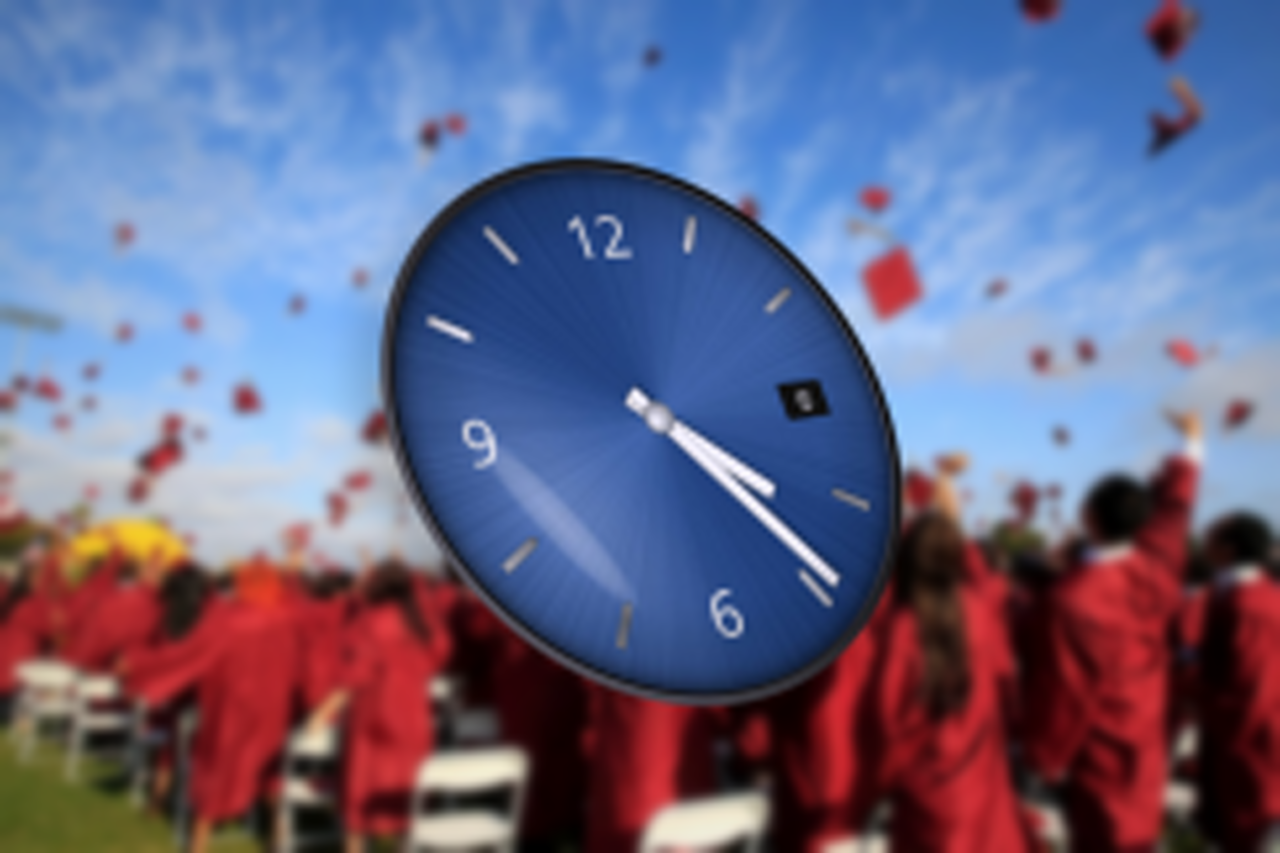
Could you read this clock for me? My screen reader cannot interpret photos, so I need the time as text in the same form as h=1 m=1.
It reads h=4 m=24
